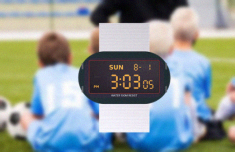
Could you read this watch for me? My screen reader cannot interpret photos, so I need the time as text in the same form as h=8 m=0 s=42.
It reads h=3 m=3 s=5
